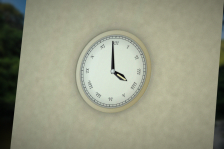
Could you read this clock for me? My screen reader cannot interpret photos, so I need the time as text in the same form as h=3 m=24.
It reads h=3 m=59
